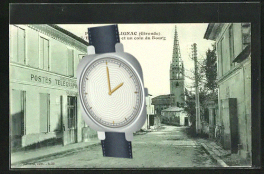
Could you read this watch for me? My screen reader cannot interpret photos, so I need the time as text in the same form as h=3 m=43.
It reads h=2 m=0
